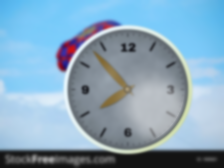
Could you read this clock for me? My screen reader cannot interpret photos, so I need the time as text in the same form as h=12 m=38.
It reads h=7 m=53
